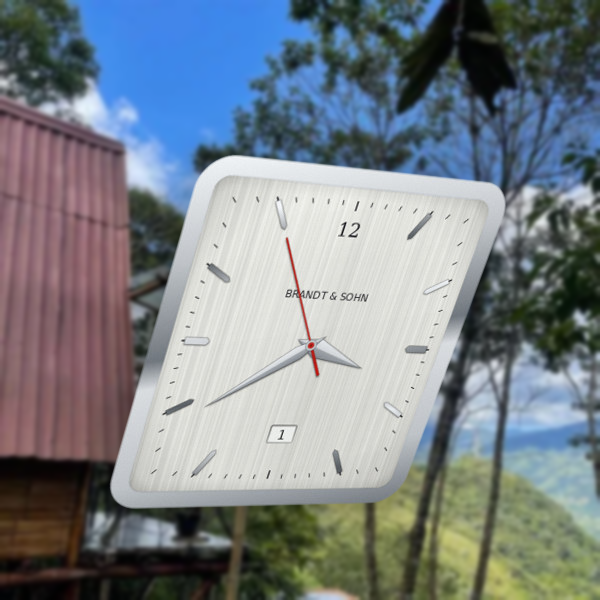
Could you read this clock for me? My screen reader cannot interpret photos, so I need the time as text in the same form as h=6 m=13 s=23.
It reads h=3 m=38 s=55
